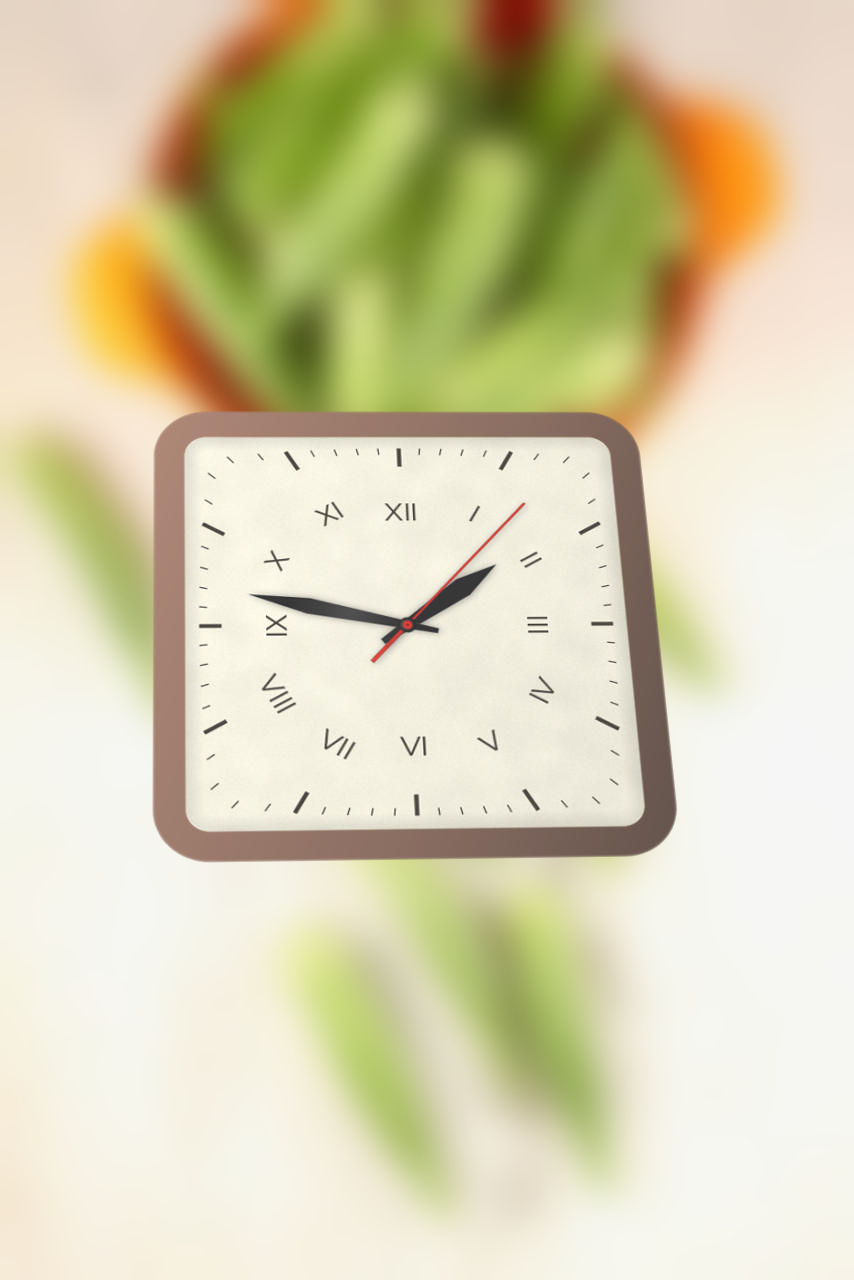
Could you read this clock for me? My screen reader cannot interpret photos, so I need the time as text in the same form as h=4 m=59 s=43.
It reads h=1 m=47 s=7
